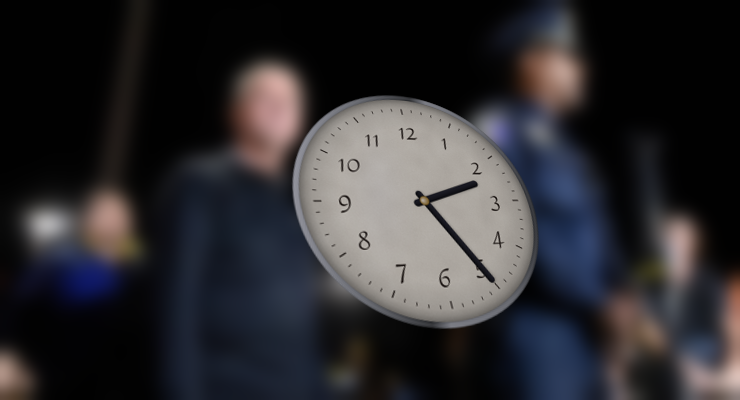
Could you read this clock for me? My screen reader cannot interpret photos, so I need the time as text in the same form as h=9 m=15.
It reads h=2 m=25
